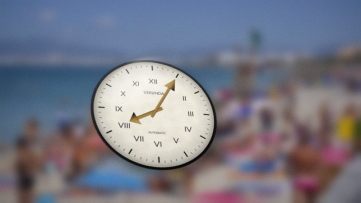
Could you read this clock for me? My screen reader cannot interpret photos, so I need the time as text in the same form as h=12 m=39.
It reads h=8 m=5
